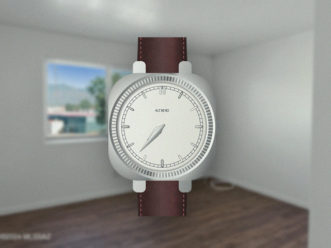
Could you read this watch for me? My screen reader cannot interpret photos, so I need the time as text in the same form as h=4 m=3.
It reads h=7 m=37
